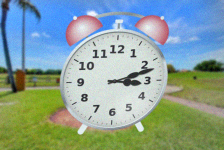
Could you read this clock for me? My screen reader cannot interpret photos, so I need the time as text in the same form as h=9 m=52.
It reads h=3 m=12
